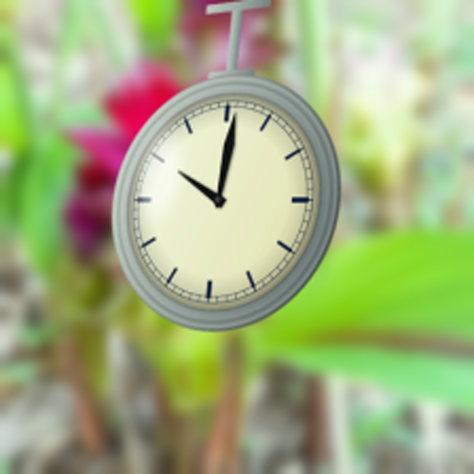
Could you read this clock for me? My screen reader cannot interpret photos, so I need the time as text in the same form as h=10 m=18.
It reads h=10 m=1
